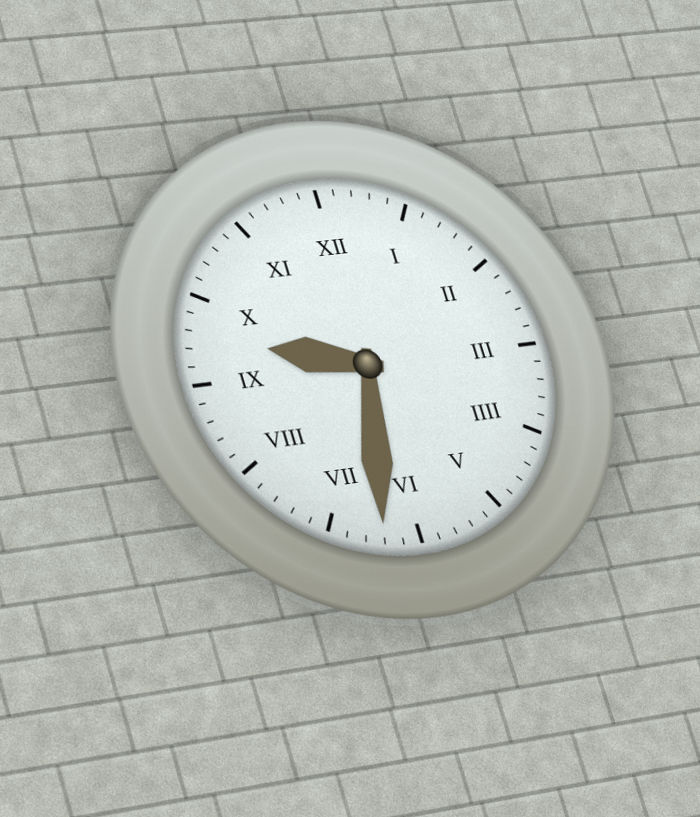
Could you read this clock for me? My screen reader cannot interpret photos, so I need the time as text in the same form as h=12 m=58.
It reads h=9 m=32
